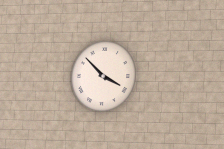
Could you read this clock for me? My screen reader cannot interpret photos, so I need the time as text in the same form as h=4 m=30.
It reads h=3 m=52
